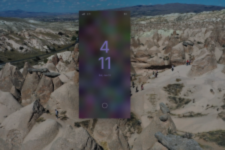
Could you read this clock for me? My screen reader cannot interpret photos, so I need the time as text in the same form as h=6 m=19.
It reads h=4 m=11
